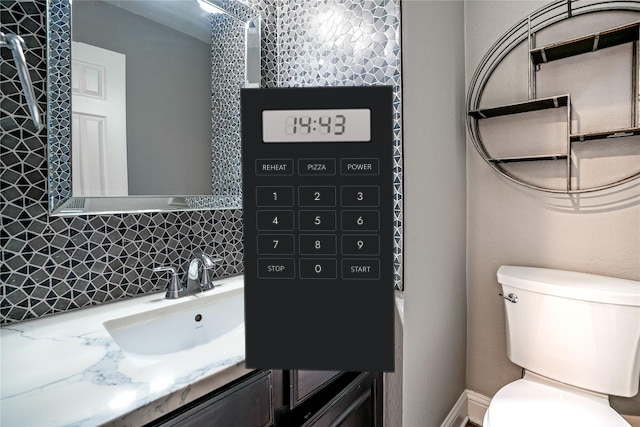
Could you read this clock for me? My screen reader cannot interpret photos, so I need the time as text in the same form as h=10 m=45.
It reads h=14 m=43
